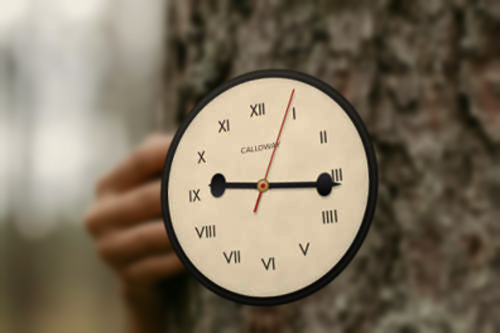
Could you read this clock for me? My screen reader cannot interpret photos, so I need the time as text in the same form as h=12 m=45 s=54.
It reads h=9 m=16 s=4
